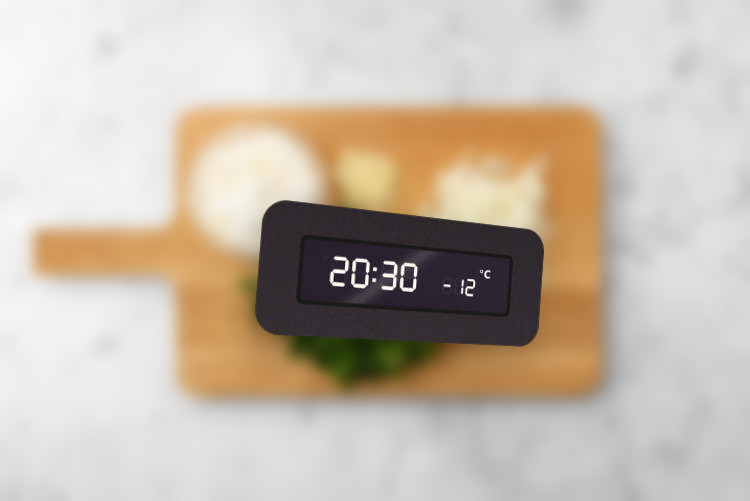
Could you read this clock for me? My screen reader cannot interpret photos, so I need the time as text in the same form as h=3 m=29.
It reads h=20 m=30
